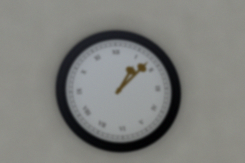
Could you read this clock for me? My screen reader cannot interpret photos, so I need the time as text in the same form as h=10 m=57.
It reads h=1 m=8
